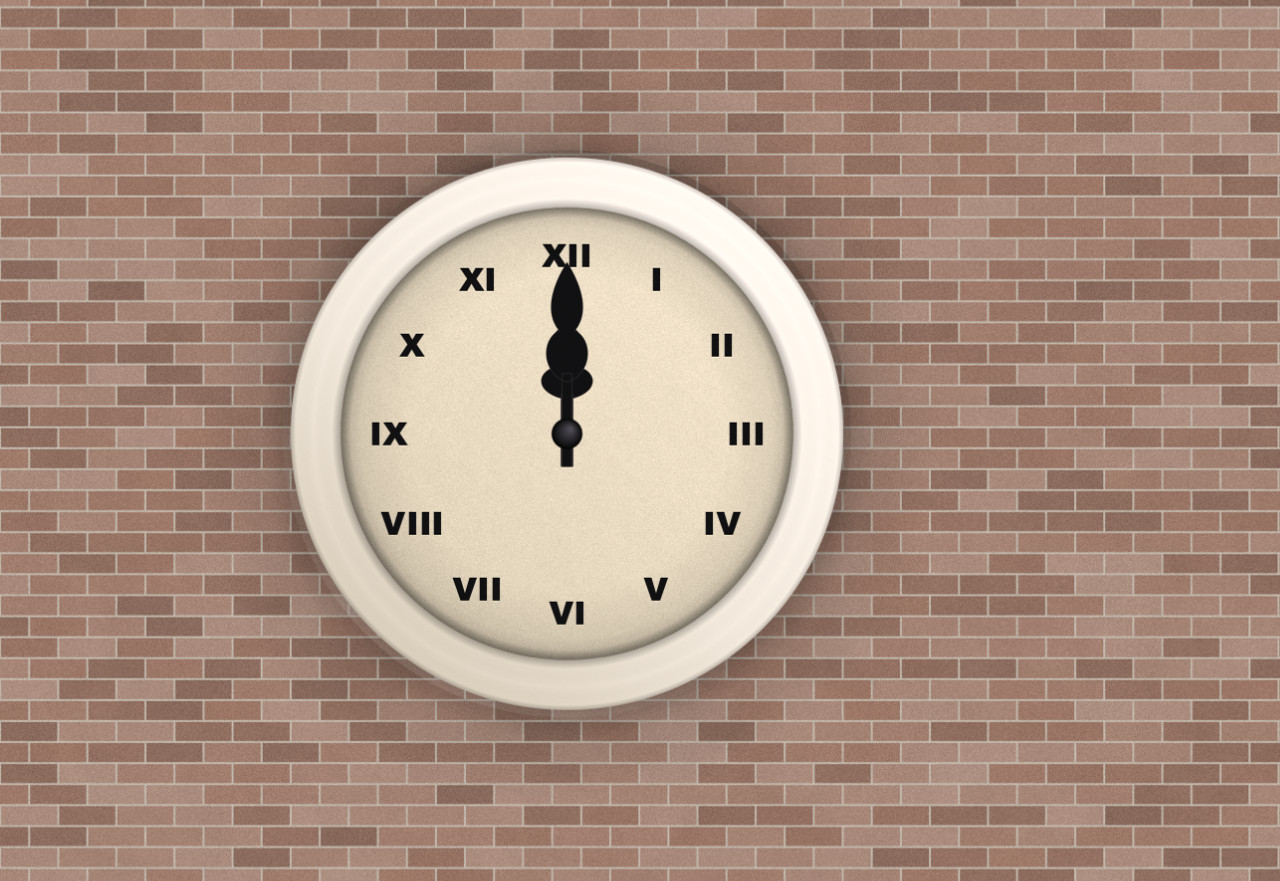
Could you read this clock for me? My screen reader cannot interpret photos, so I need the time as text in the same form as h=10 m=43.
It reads h=12 m=0
